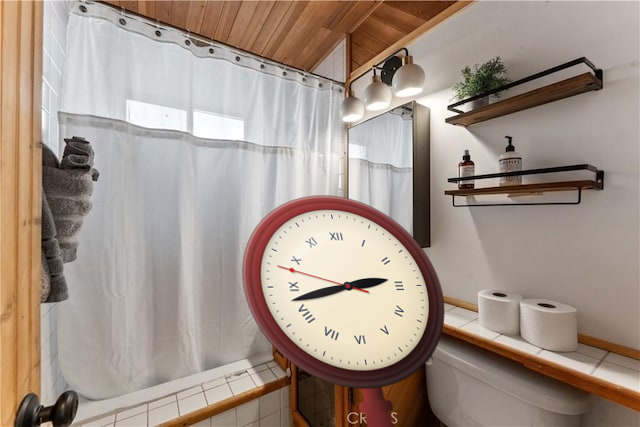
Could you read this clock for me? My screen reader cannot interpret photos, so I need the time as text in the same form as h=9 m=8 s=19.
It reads h=2 m=42 s=48
